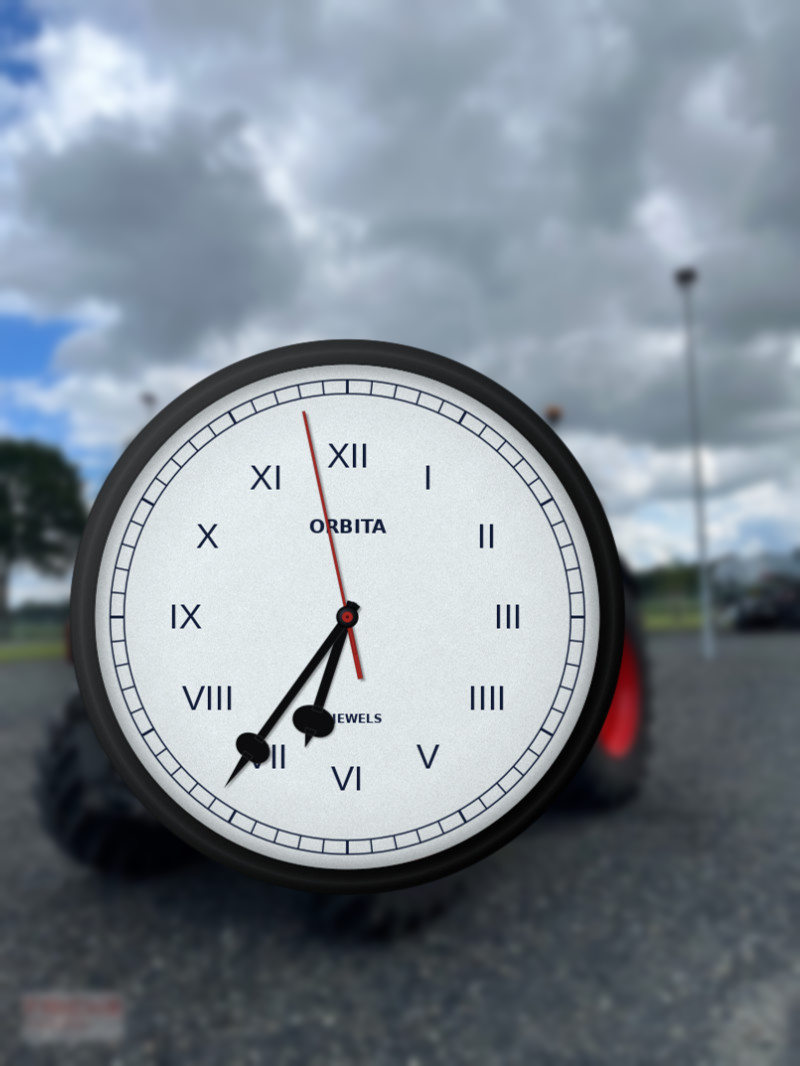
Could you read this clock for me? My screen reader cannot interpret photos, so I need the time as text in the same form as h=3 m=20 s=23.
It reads h=6 m=35 s=58
